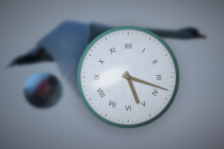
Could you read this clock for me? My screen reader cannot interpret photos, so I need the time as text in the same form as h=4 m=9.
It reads h=5 m=18
